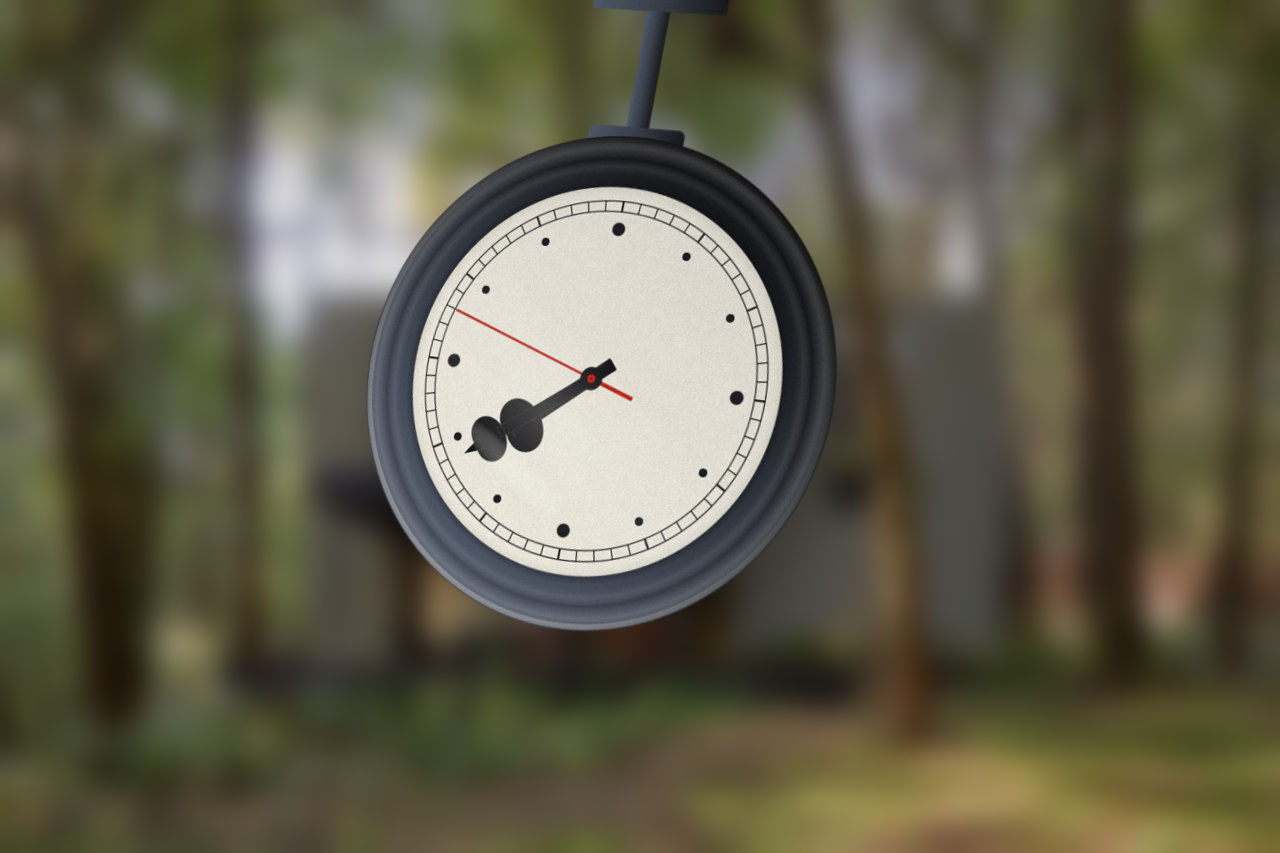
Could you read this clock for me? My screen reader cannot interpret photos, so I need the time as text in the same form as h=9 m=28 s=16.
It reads h=7 m=38 s=48
